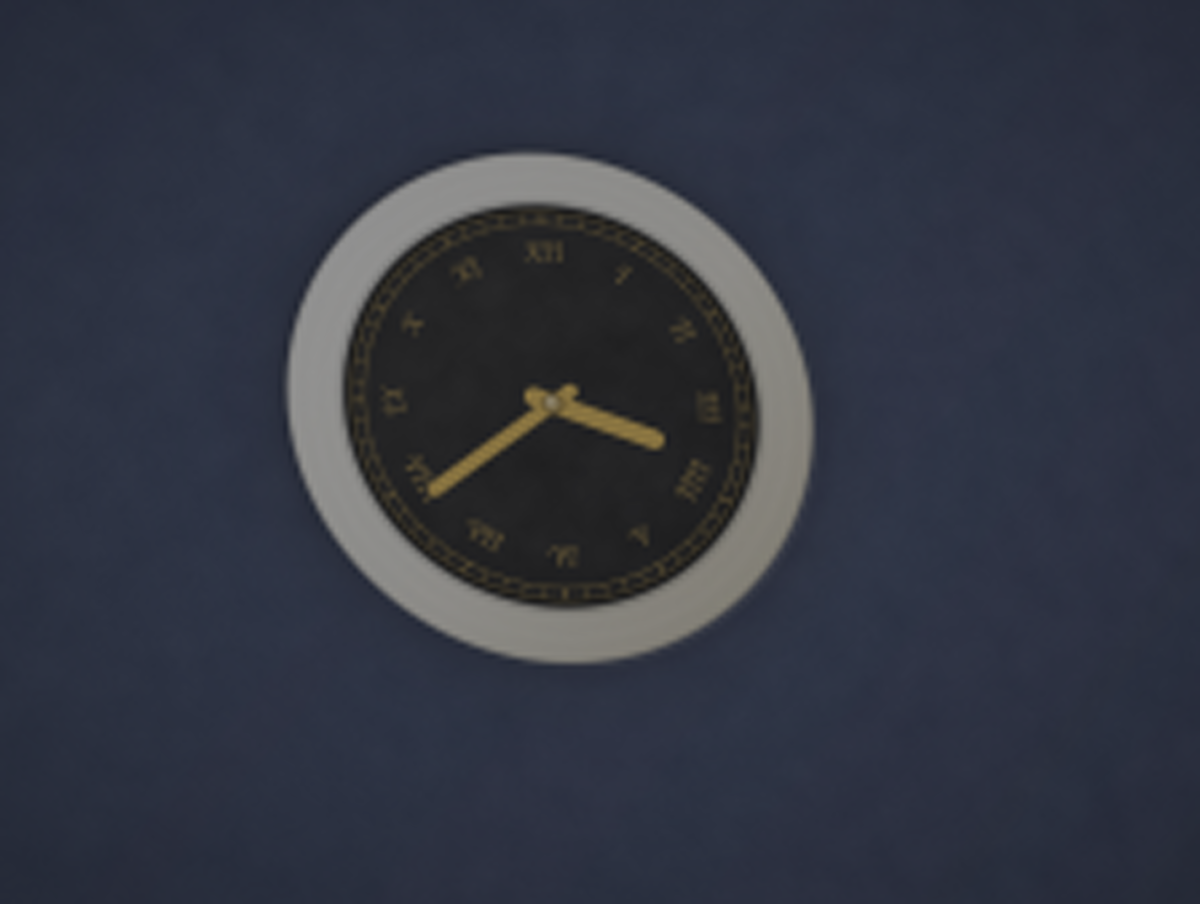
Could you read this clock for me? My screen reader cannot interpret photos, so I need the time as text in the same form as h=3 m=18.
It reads h=3 m=39
